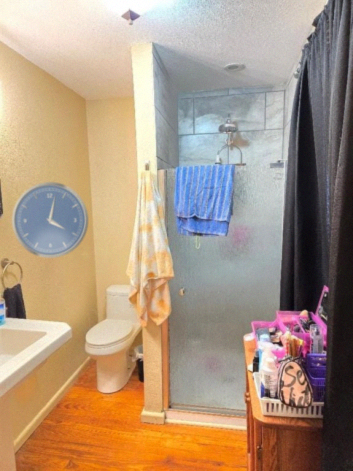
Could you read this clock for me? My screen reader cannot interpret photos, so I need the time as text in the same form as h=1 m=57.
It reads h=4 m=2
